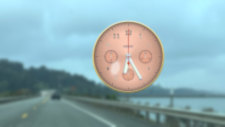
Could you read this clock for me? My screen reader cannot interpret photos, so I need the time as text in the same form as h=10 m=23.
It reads h=6 m=25
